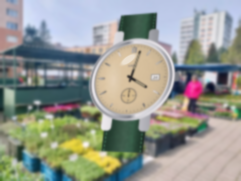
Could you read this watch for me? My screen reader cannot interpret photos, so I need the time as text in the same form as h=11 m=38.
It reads h=4 m=2
